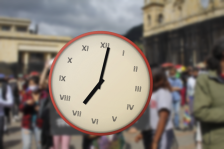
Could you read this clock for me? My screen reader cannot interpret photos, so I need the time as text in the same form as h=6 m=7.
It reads h=7 m=1
